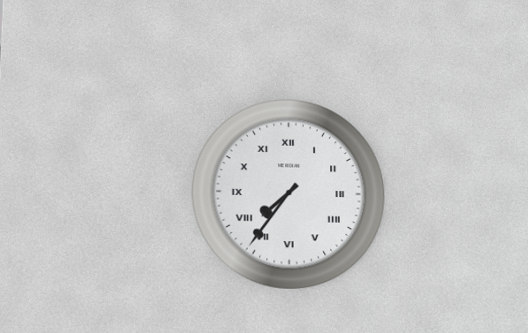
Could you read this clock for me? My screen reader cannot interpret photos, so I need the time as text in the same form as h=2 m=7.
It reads h=7 m=36
